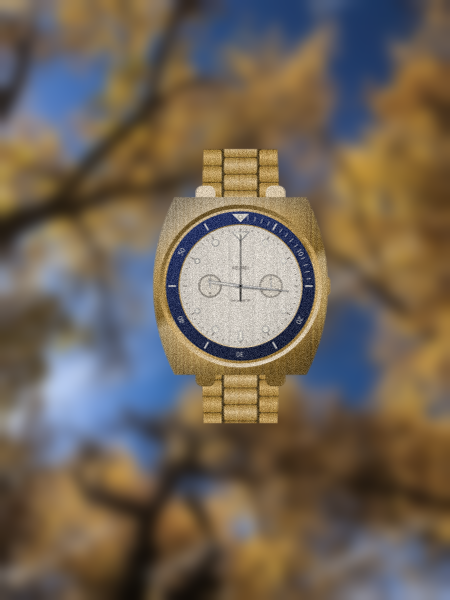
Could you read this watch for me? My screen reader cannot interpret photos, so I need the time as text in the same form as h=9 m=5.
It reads h=9 m=16
